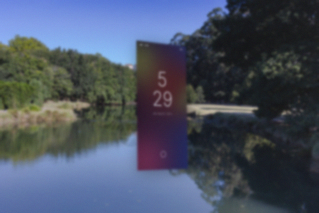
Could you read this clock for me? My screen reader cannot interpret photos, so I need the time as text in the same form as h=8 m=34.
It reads h=5 m=29
